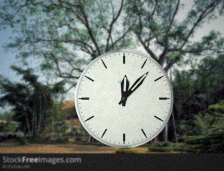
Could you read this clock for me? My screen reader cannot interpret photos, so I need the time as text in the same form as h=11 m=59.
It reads h=12 m=7
